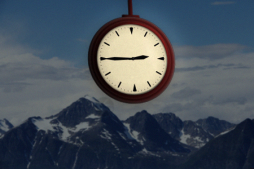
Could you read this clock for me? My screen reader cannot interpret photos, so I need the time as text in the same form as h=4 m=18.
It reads h=2 m=45
